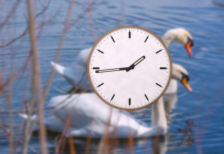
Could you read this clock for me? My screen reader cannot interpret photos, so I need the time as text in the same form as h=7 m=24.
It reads h=1 m=44
